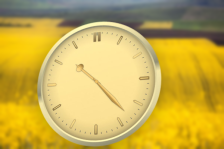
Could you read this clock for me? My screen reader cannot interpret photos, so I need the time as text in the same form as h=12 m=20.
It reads h=10 m=23
